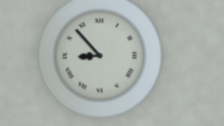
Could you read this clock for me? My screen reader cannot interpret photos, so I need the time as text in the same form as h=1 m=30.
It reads h=8 m=53
